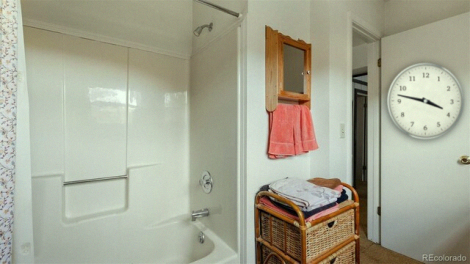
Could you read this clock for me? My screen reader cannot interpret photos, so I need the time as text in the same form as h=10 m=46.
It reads h=3 m=47
